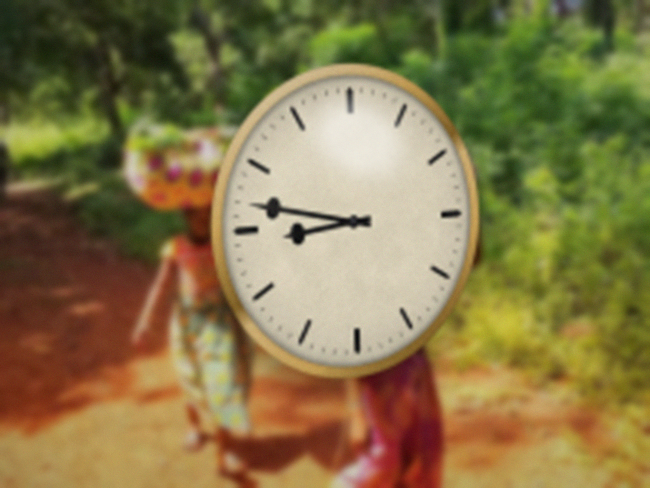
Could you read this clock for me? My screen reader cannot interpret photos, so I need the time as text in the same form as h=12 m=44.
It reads h=8 m=47
